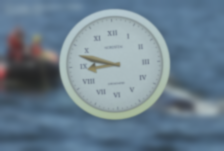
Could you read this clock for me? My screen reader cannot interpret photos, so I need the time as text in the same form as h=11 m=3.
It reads h=8 m=48
